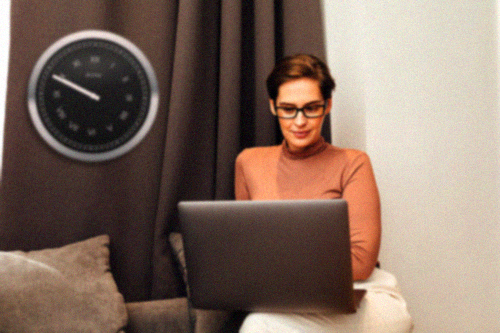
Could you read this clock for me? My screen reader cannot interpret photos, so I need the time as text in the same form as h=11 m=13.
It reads h=9 m=49
